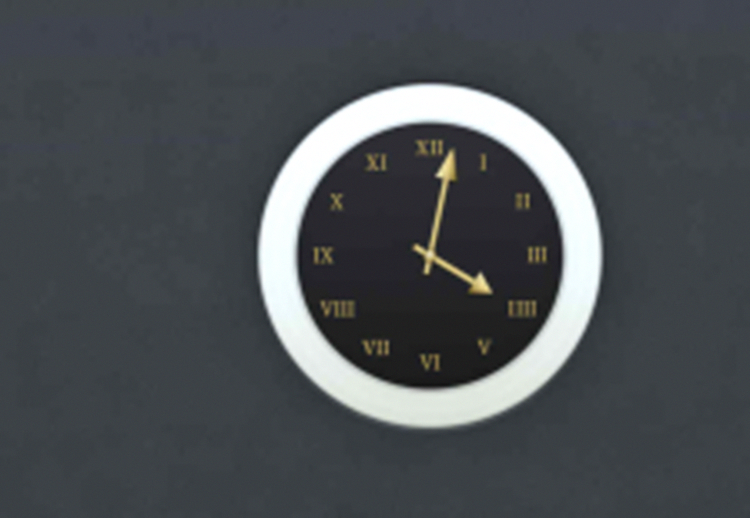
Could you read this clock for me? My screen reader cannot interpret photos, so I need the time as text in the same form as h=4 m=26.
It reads h=4 m=2
